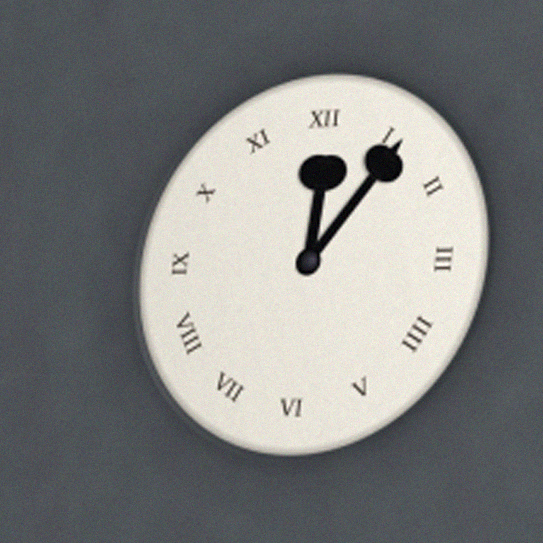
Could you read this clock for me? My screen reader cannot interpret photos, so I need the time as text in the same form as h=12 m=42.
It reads h=12 m=6
